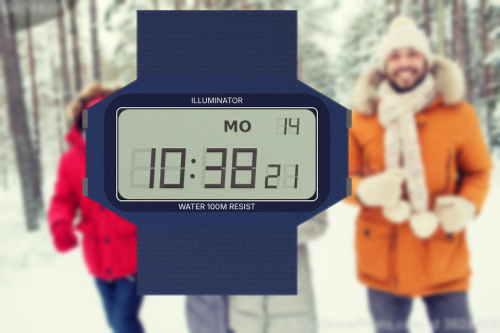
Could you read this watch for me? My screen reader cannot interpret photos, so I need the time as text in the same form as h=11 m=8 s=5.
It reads h=10 m=38 s=21
